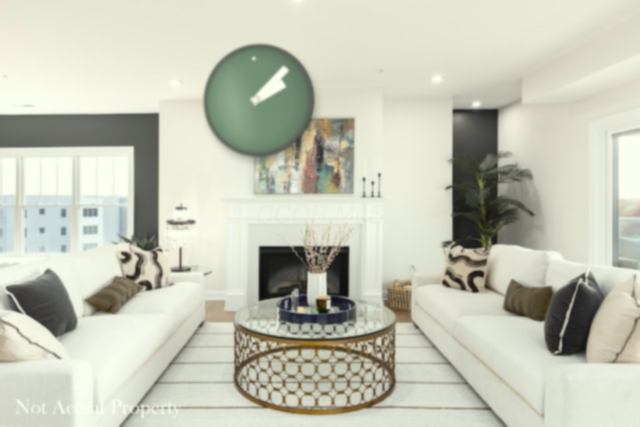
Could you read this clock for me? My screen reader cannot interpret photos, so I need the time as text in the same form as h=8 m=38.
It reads h=2 m=8
